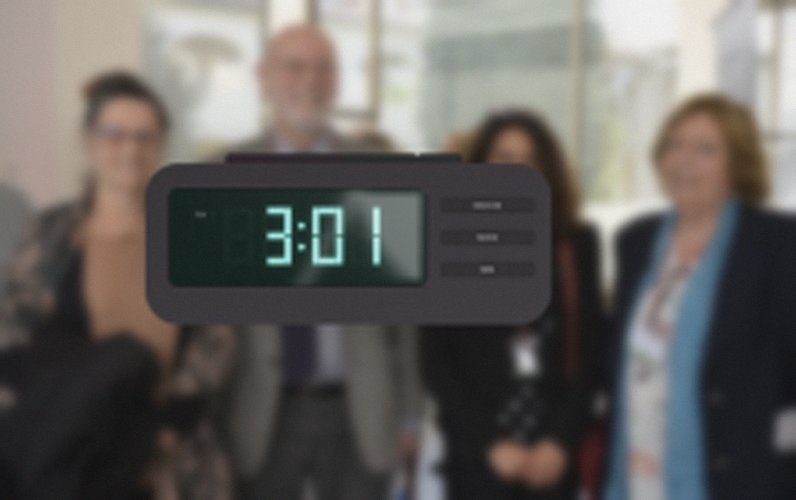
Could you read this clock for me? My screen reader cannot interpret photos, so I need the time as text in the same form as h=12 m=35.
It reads h=3 m=1
